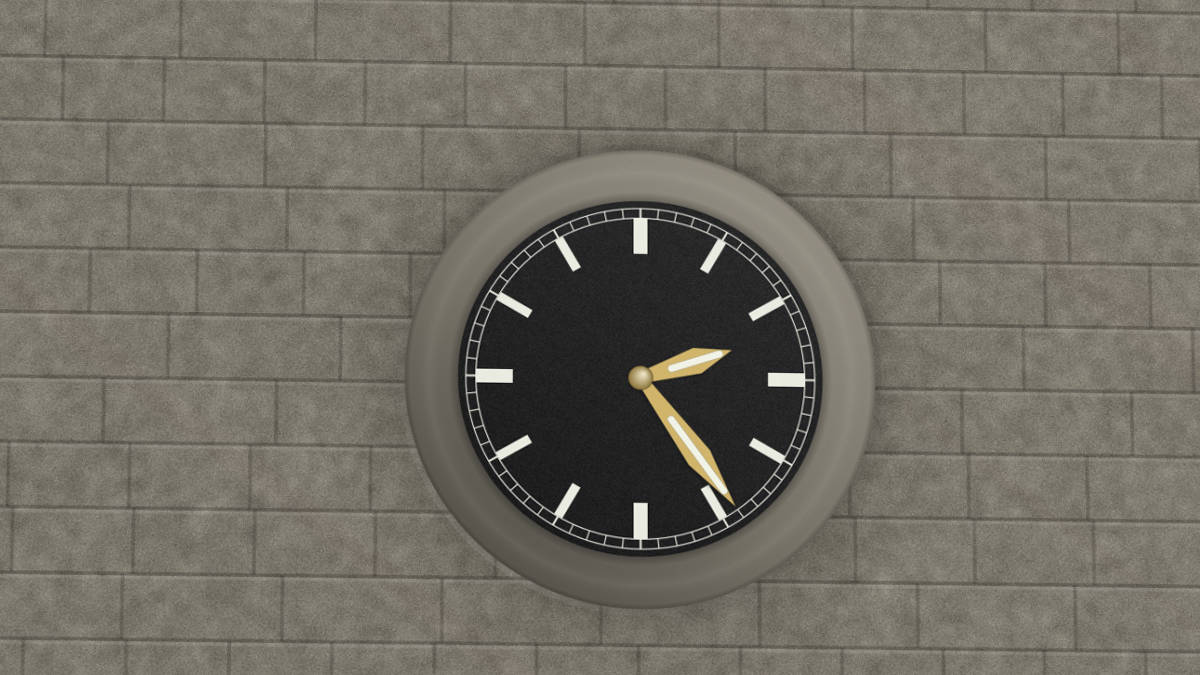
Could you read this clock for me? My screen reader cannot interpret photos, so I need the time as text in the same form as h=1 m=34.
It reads h=2 m=24
